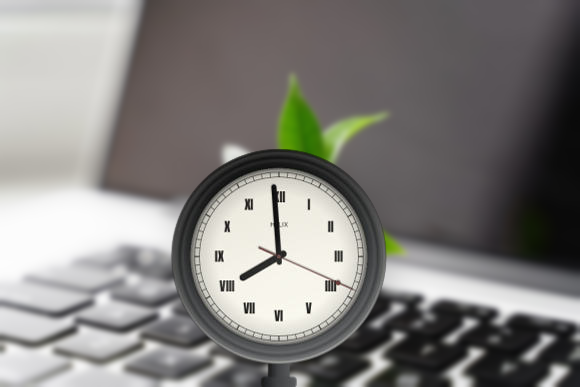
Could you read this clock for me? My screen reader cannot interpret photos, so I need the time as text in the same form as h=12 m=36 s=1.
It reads h=7 m=59 s=19
